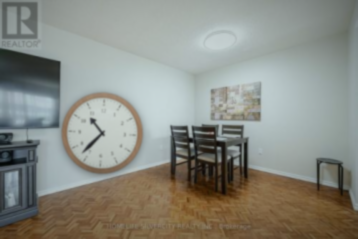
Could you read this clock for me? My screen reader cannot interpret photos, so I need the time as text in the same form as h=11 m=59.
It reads h=10 m=37
